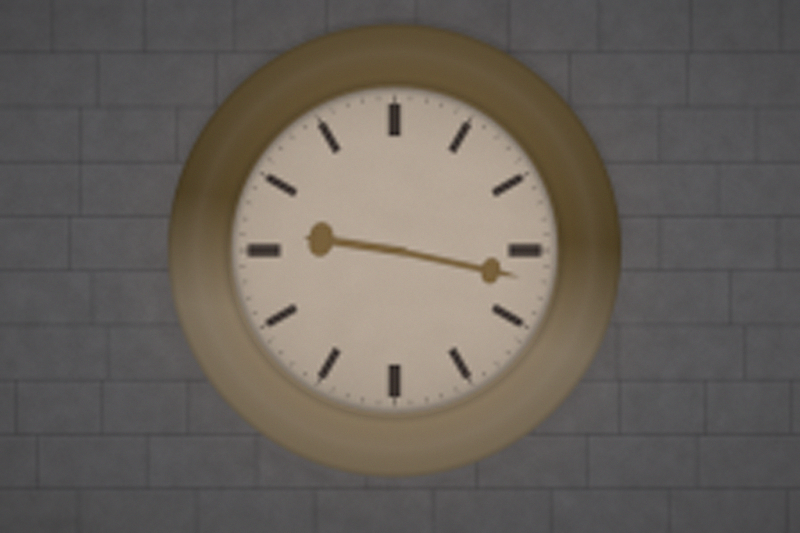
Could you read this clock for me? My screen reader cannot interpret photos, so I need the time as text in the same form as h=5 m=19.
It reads h=9 m=17
